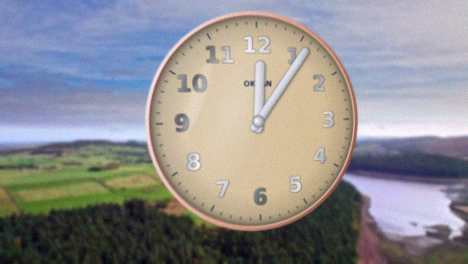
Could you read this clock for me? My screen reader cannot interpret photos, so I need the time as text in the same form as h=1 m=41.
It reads h=12 m=6
